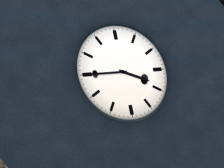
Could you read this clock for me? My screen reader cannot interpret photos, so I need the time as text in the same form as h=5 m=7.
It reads h=3 m=45
